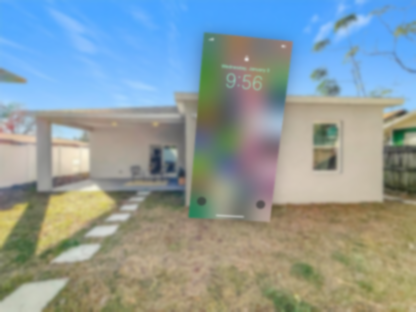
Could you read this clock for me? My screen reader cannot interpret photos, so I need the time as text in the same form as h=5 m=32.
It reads h=9 m=56
